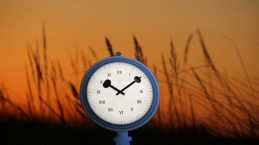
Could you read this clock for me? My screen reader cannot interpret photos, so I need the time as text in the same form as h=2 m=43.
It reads h=10 m=9
